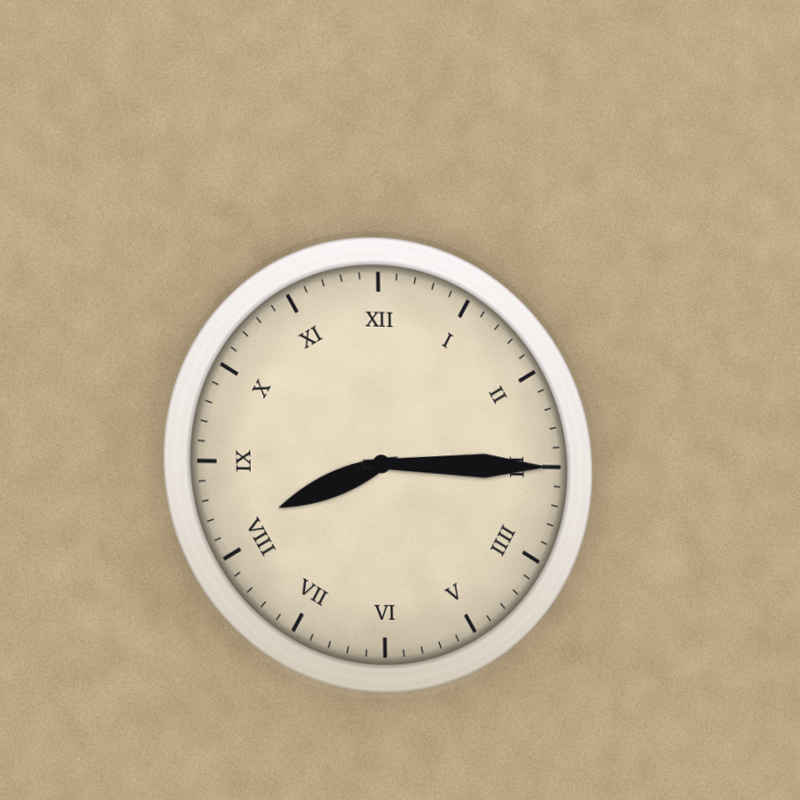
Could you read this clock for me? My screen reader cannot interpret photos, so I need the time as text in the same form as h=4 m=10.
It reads h=8 m=15
